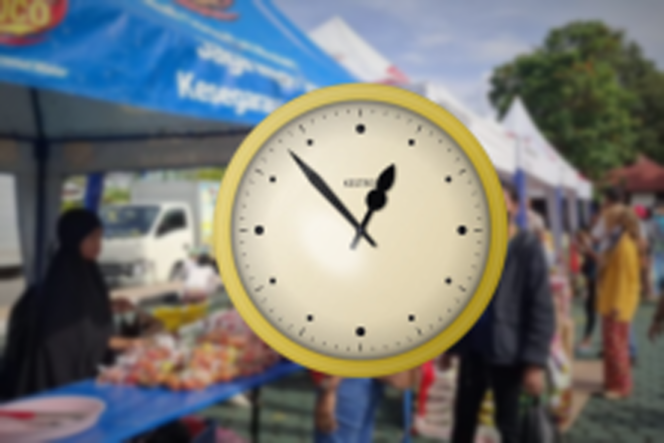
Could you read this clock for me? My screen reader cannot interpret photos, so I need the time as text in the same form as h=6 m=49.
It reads h=12 m=53
